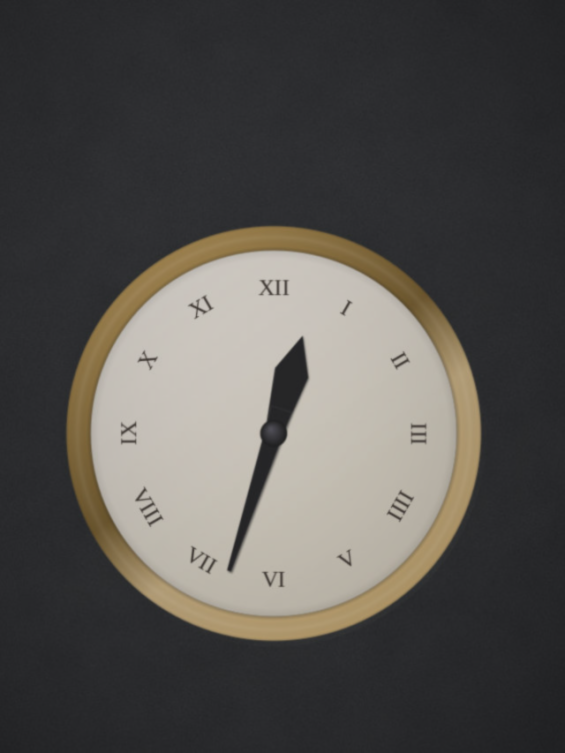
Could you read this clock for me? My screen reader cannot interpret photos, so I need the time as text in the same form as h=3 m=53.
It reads h=12 m=33
